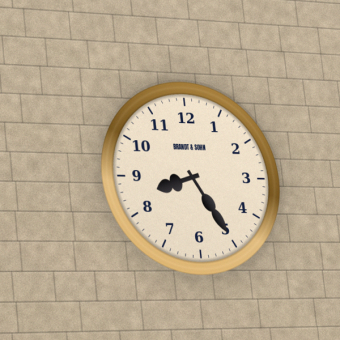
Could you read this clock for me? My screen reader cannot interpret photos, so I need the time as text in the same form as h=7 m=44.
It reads h=8 m=25
